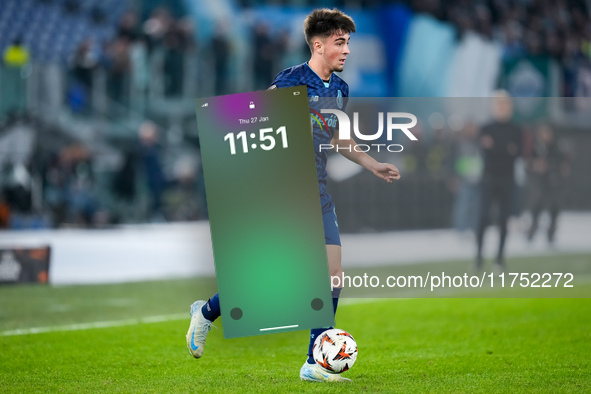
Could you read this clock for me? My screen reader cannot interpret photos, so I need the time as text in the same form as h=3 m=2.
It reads h=11 m=51
